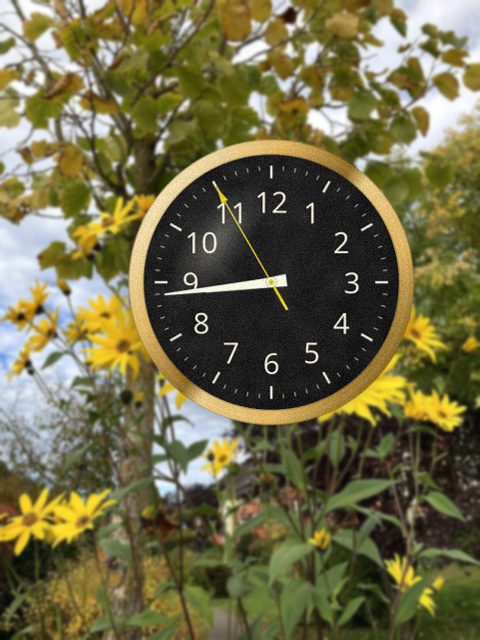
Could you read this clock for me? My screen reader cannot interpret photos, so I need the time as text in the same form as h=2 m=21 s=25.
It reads h=8 m=43 s=55
